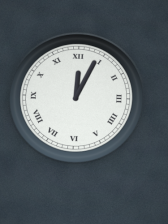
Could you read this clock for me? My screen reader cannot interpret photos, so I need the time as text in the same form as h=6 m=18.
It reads h=12 m=4
